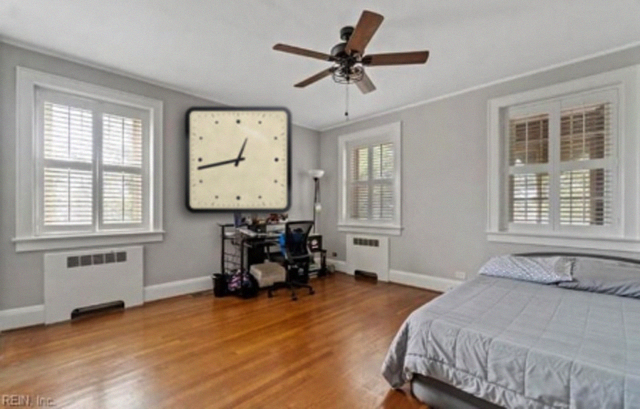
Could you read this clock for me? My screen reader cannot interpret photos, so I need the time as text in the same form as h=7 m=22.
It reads h=12 m=43
